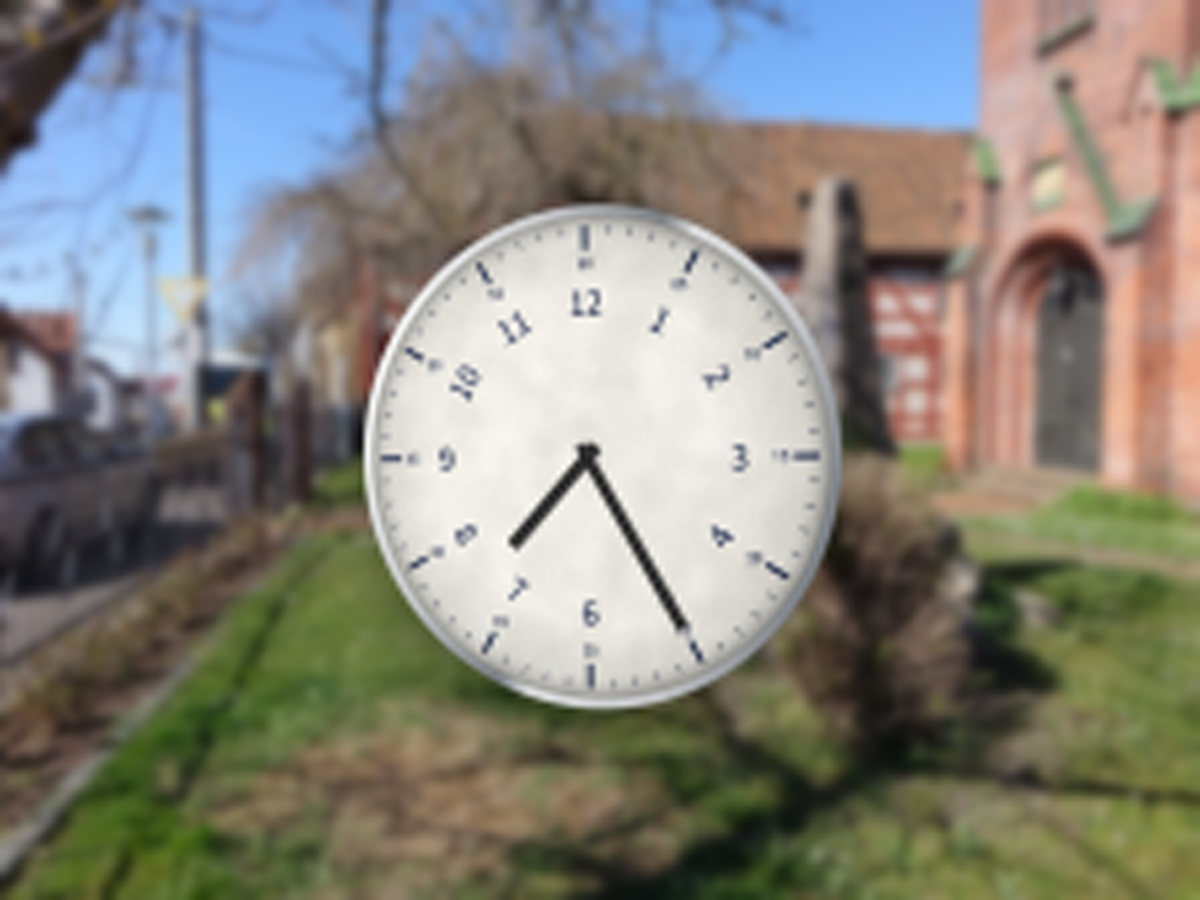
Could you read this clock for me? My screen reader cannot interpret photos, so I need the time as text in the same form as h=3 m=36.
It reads h=7 m=25
